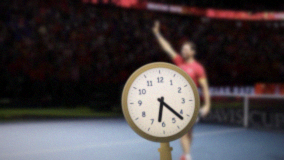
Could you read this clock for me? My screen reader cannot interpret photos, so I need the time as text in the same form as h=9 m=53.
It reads h=6 m=22
